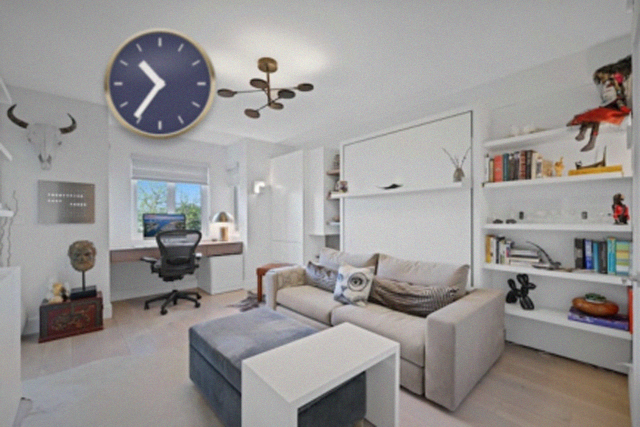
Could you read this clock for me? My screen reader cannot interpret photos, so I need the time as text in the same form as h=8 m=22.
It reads h=10 m=36
